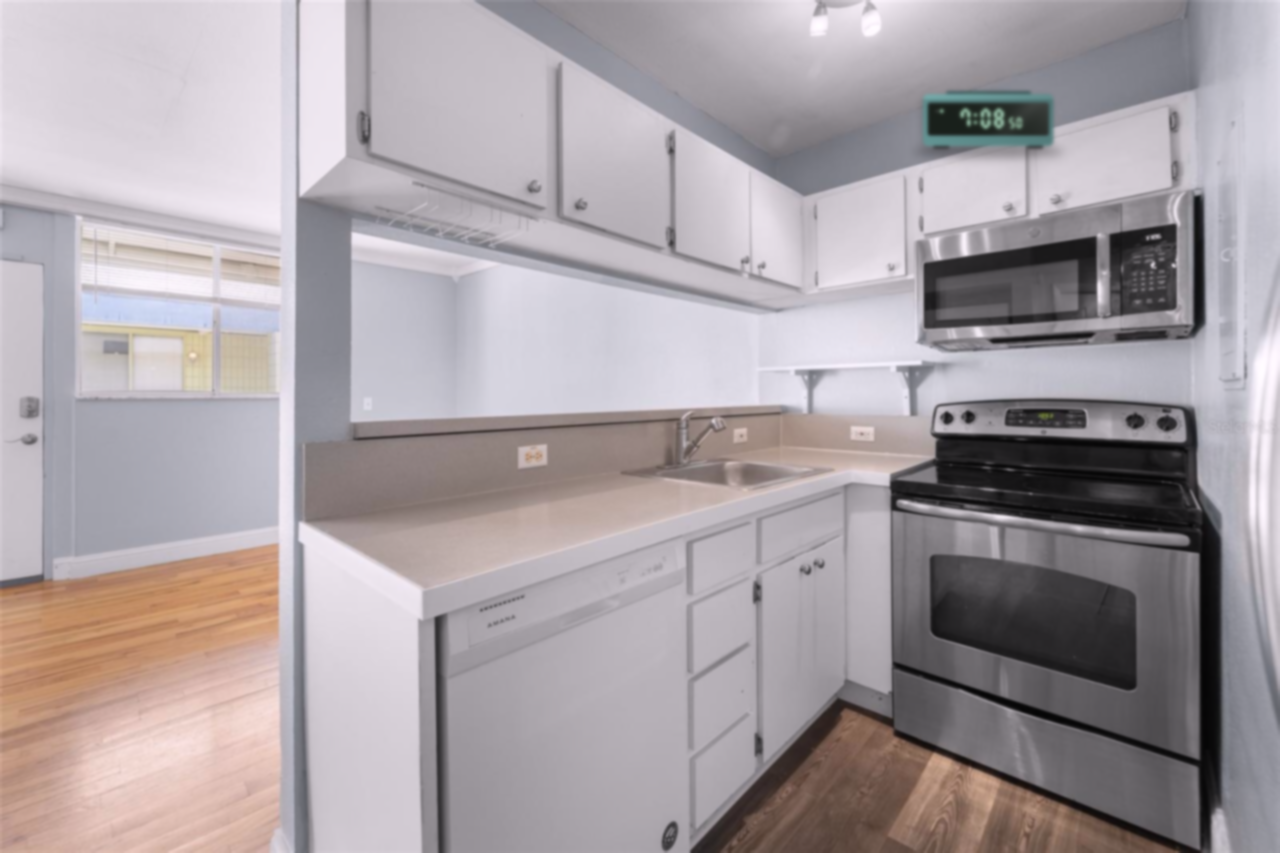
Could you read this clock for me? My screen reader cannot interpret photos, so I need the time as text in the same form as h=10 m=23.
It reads h=7 m=8
